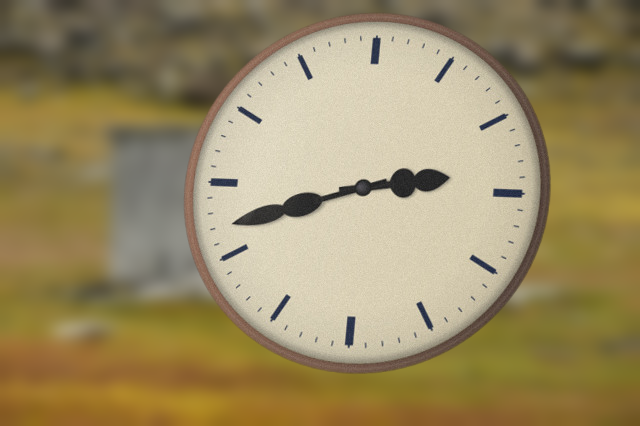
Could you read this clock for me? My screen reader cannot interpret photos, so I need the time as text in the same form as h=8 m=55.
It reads h=2 m=42
